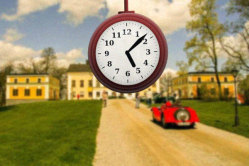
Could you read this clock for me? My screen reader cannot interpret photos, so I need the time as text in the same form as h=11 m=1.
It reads h=5 m=8
